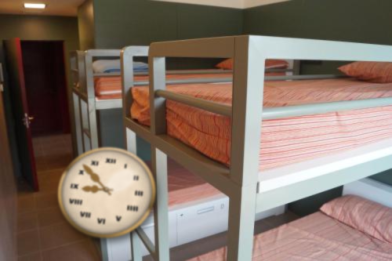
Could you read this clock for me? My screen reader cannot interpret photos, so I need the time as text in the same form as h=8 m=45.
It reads h=8 m=52
